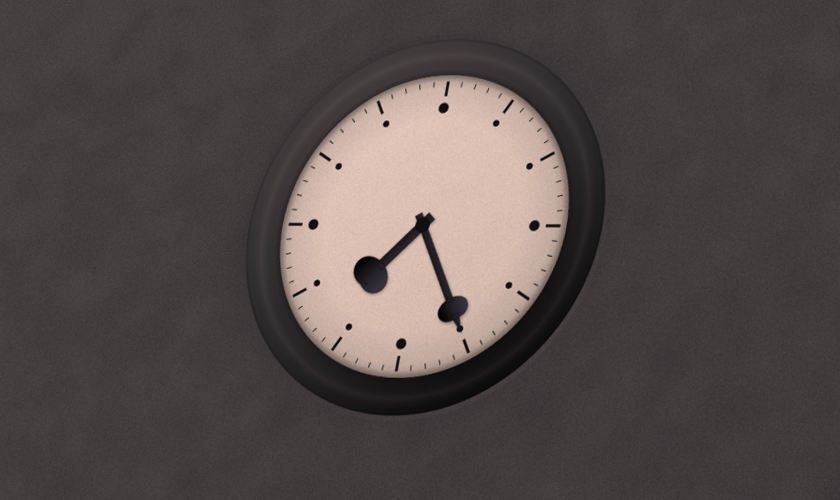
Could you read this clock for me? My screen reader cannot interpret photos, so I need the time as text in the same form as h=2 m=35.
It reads h=7 m=25
